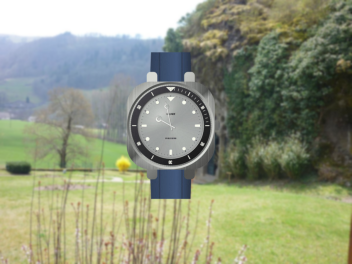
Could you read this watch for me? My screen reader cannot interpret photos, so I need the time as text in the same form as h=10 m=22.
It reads h=9 m=58
